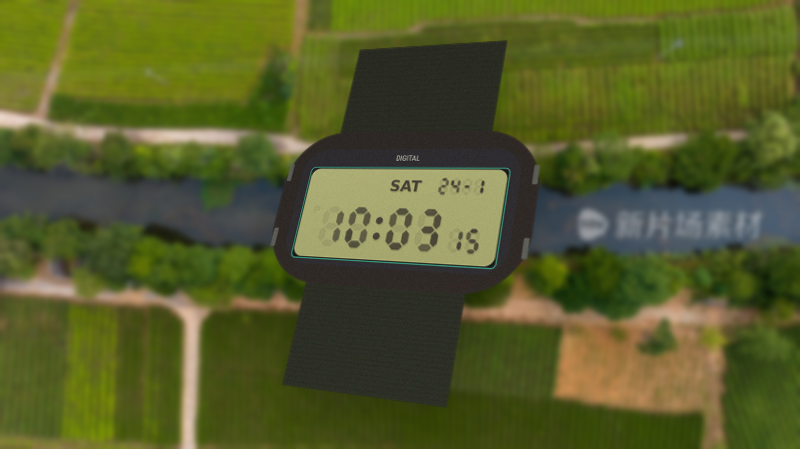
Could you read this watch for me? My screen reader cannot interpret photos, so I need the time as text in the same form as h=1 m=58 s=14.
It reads h=10 m=3 s=15
